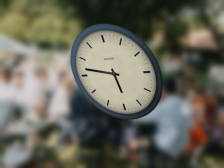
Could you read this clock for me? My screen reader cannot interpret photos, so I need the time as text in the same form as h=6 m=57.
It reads h=5 m=47
